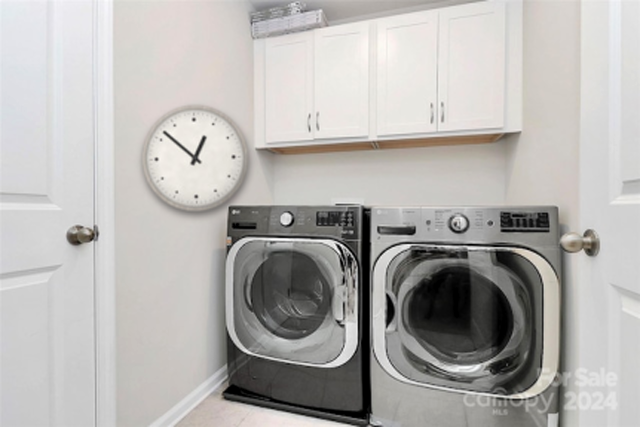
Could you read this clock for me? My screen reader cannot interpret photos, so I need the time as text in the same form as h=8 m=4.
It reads h=12 m=52
